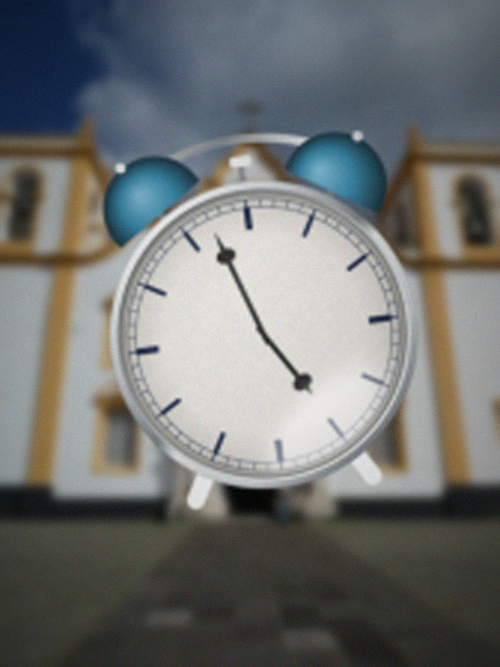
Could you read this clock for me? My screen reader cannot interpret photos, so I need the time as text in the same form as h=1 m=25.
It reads h=4 m=57
